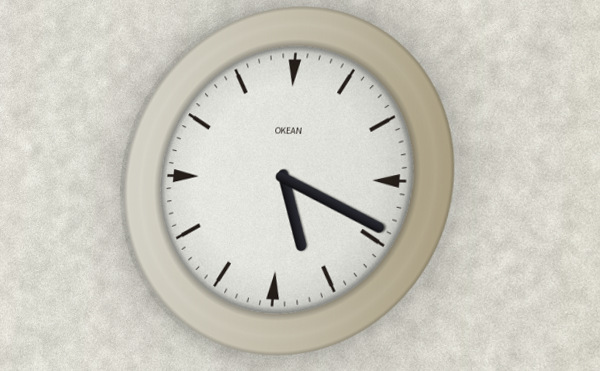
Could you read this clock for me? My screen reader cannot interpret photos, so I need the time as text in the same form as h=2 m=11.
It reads h=5 m=19
